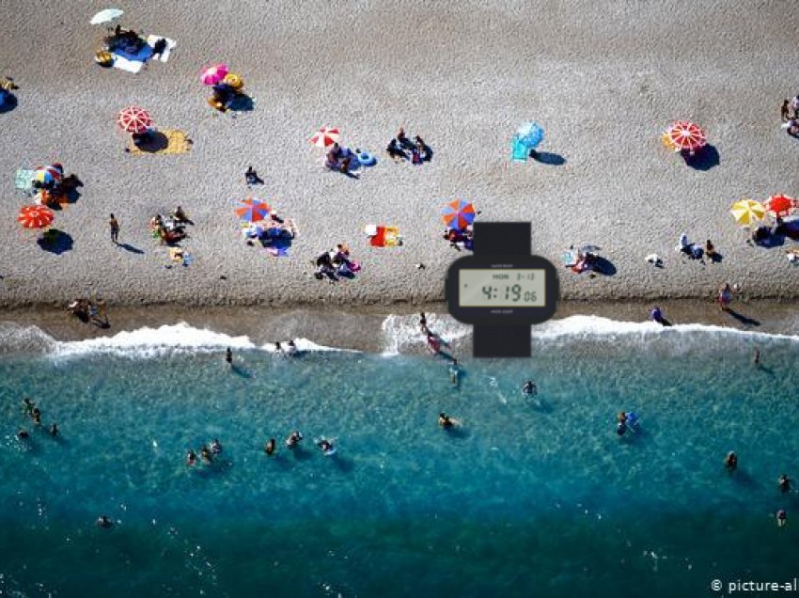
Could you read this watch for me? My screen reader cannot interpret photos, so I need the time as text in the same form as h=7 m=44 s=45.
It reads h=4 m=19 s=6
